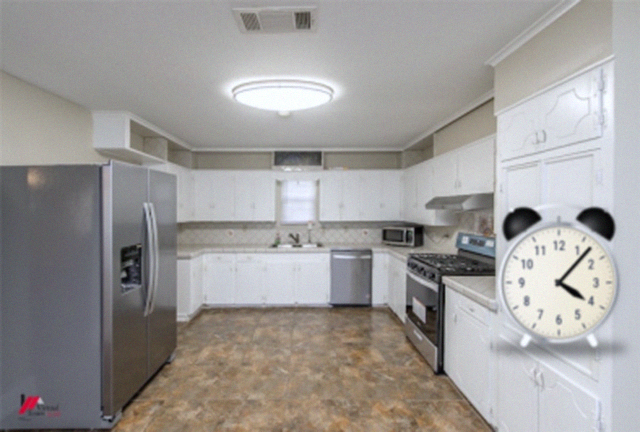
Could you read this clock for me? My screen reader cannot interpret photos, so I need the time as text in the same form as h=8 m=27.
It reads h=4 m=7
